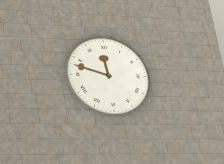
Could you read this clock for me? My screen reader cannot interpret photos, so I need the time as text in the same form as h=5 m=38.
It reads h=11 m=48
